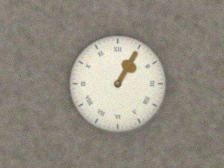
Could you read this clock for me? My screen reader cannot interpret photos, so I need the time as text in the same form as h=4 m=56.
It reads h=1 m=5
